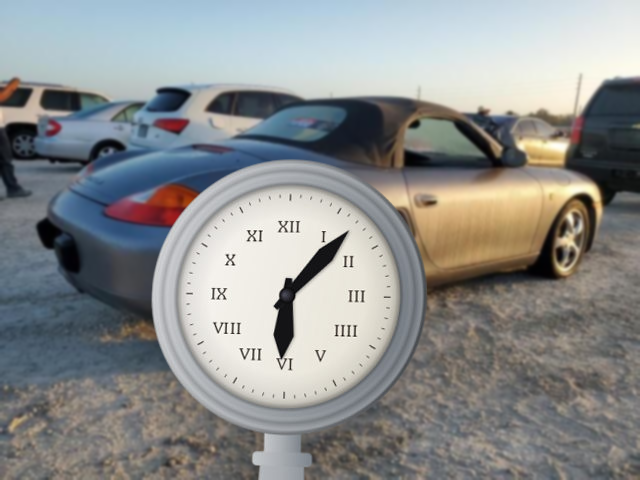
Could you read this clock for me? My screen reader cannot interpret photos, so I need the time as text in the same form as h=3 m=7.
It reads h=6 m=7
